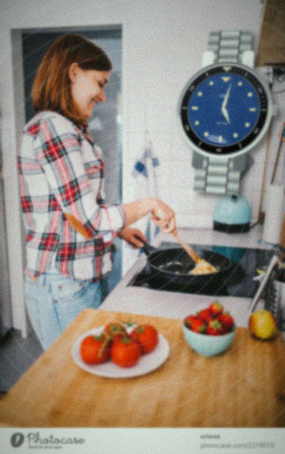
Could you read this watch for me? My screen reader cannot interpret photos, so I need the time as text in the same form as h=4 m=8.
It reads h=5 m=2
